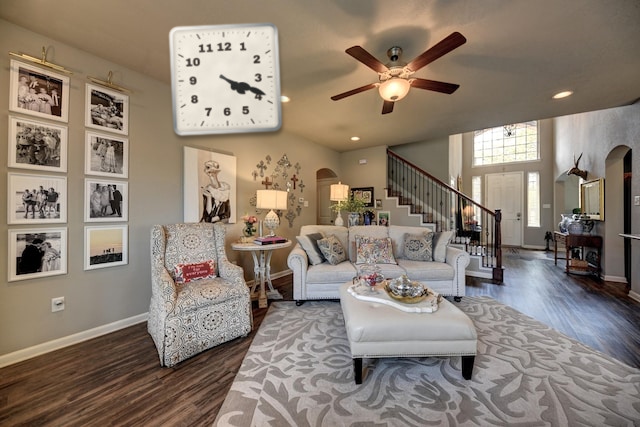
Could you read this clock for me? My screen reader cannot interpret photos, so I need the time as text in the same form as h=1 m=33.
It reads h=4 m=19
